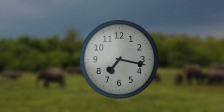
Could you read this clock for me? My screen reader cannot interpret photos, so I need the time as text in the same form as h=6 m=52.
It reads h=7 m=17
